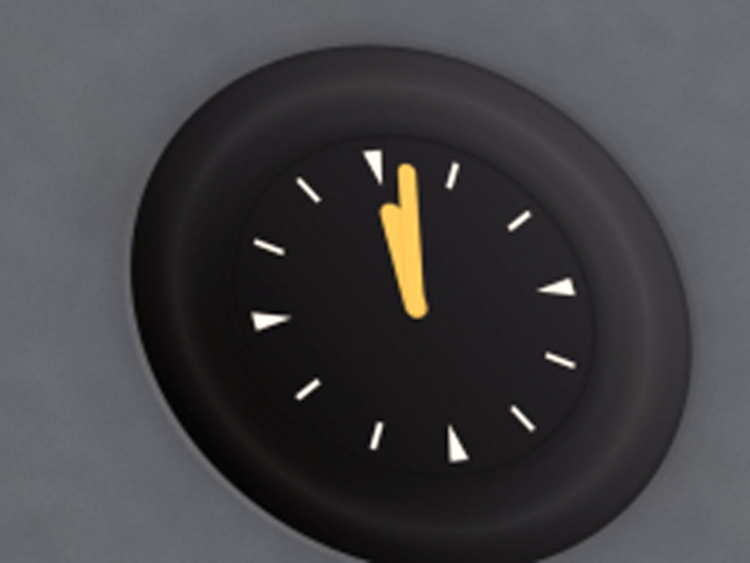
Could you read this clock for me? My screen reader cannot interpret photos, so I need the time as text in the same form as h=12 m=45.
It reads h=12 m=2
